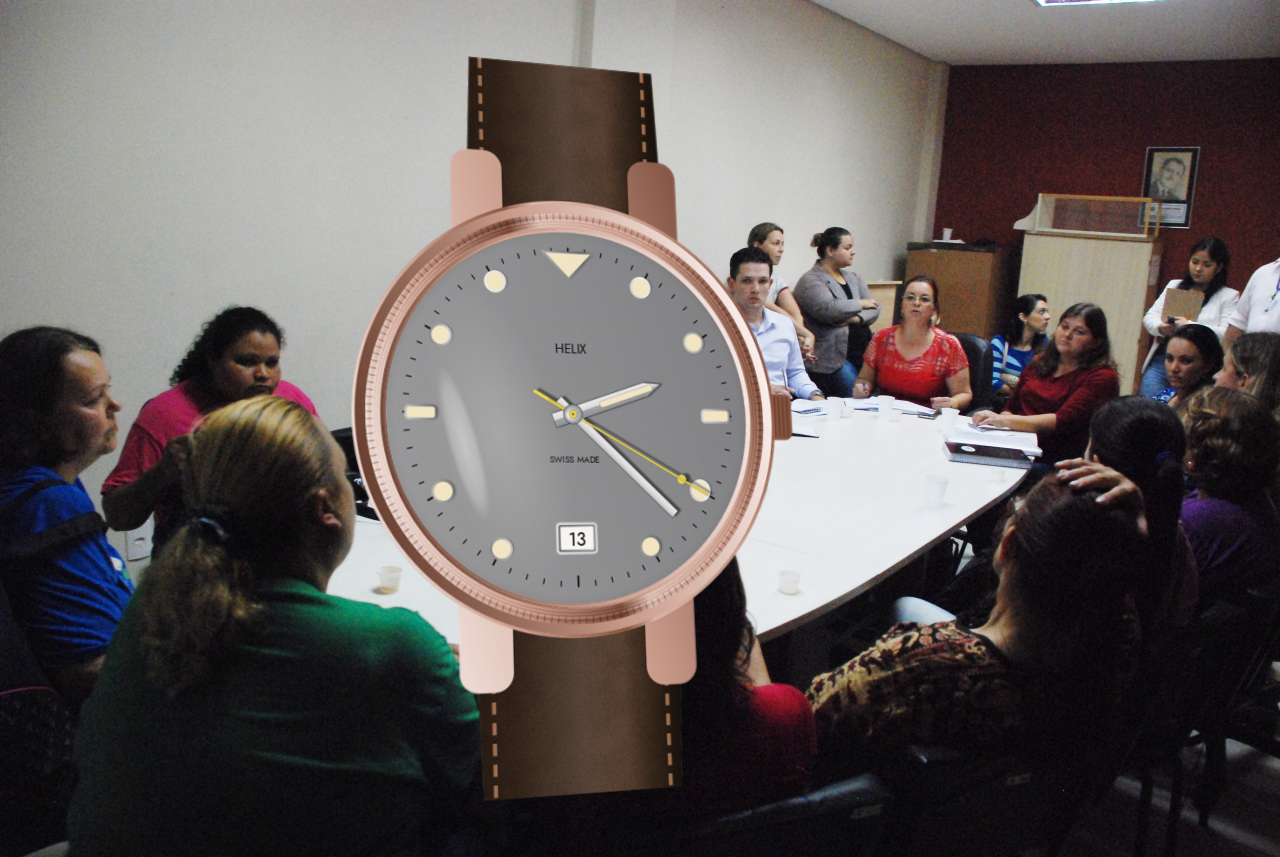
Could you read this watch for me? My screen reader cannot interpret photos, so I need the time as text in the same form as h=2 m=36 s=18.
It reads h=2 m=22 s=20
